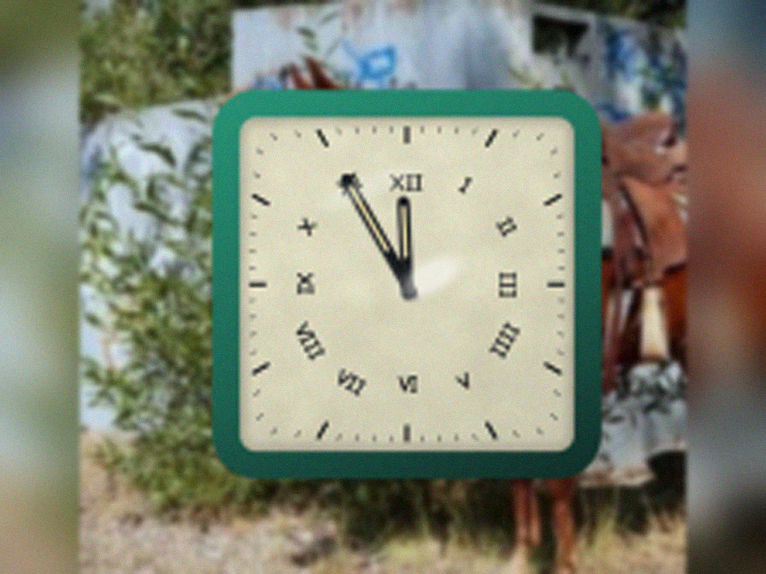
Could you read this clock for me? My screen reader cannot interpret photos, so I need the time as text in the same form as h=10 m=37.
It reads h=11 m=55
